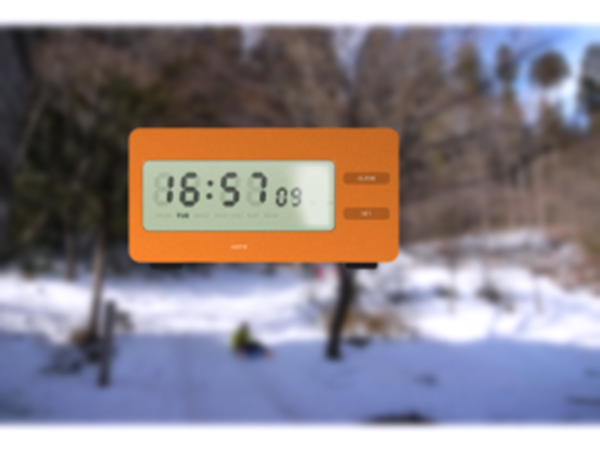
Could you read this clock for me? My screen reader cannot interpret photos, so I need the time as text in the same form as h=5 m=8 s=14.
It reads h=16 m=57 s=9
